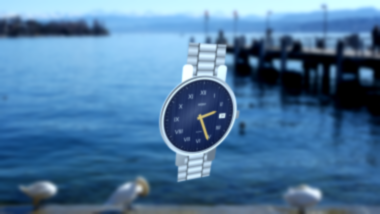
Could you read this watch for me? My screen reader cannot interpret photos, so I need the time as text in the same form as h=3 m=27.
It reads h=2 m=26
